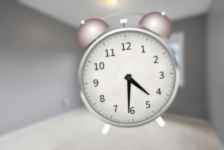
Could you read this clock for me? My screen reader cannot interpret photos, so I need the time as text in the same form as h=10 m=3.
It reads h=4 m=31
